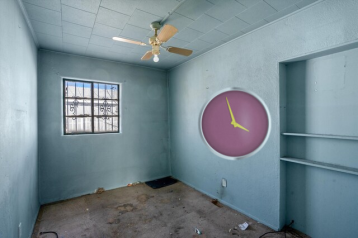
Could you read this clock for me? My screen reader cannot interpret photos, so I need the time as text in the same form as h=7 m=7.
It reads h=3 m=57
